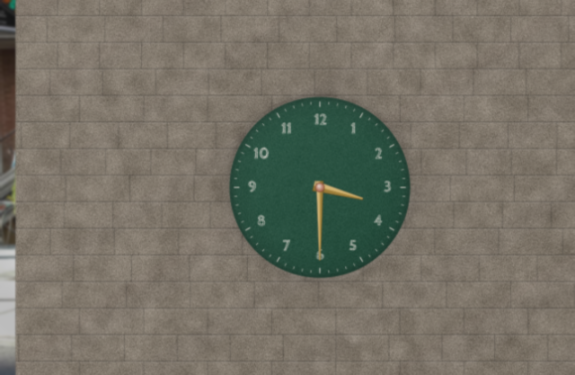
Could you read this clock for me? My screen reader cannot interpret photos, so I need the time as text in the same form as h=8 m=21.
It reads h=3 m=30
